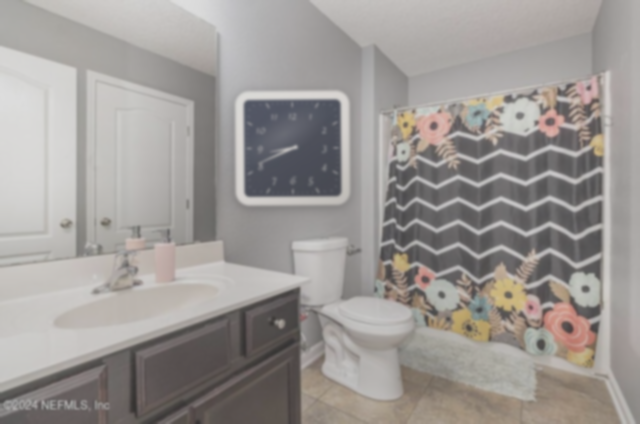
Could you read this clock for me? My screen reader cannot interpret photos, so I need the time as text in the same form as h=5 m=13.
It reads h=8 m=41
